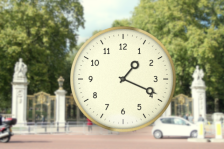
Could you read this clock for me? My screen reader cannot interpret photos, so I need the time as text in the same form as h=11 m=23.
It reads h=1 m=19
